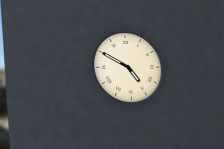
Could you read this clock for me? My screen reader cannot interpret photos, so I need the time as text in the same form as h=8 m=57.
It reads h=4 m=50
